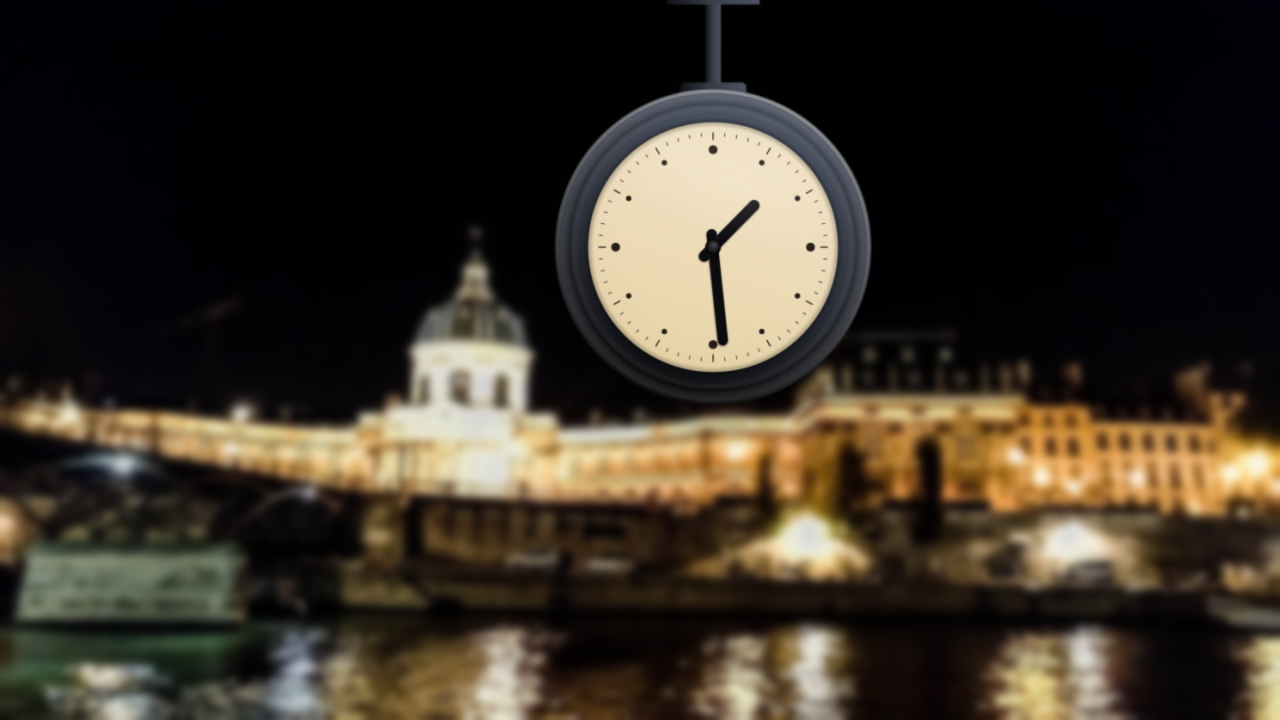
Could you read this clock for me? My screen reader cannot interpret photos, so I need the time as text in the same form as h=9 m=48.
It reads h=1 m=29
